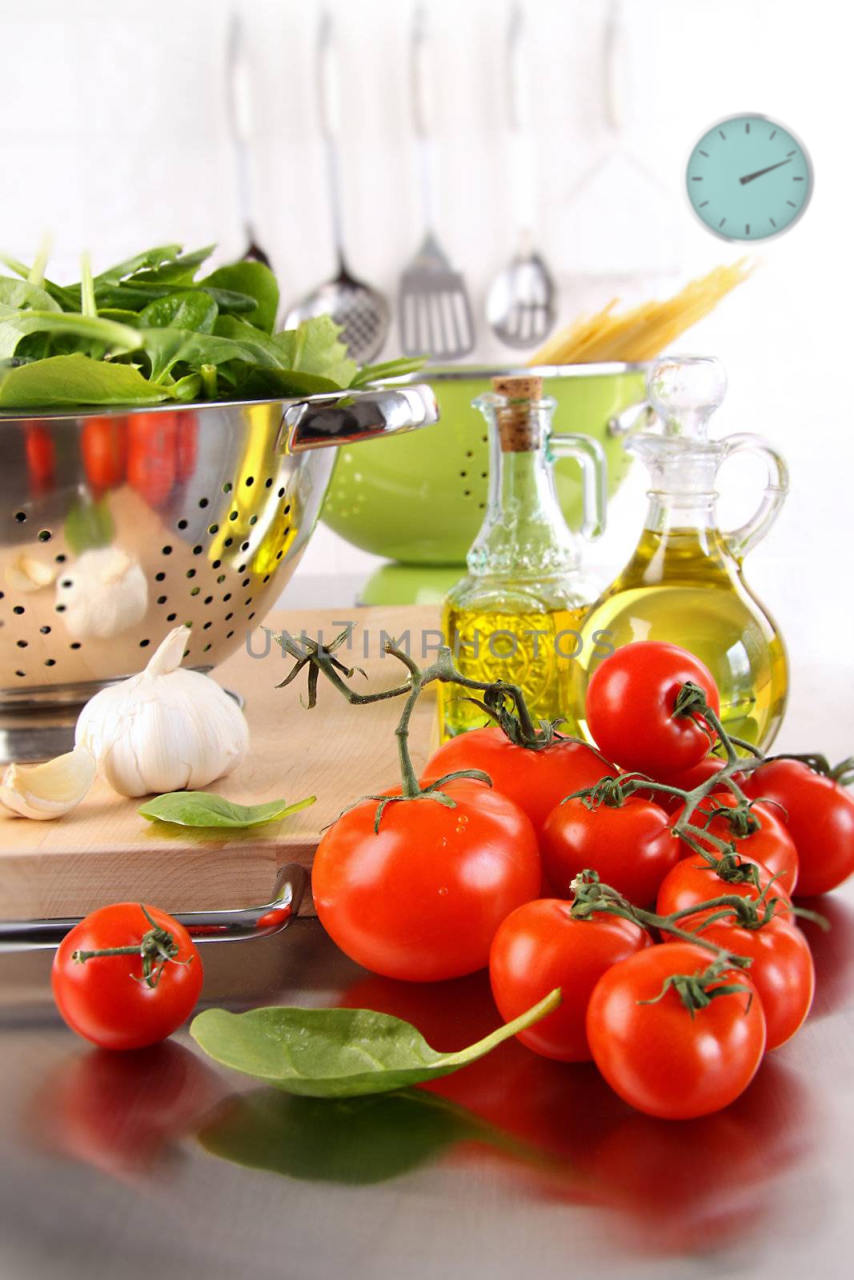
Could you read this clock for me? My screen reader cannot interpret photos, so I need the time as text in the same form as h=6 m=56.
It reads h=2 m=11
